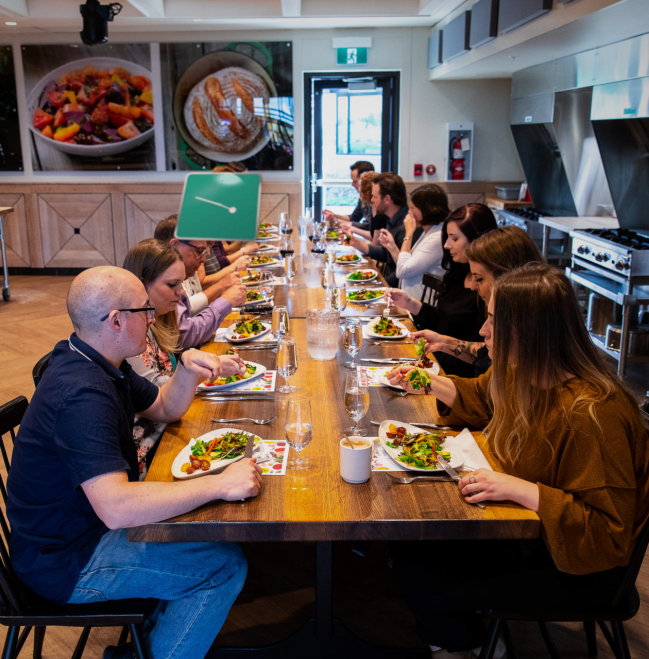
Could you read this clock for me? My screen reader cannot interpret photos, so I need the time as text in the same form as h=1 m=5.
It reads h=3 m=48
